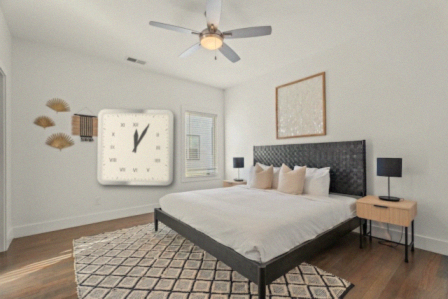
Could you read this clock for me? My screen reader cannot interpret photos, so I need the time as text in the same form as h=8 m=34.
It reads h=12 m=5
